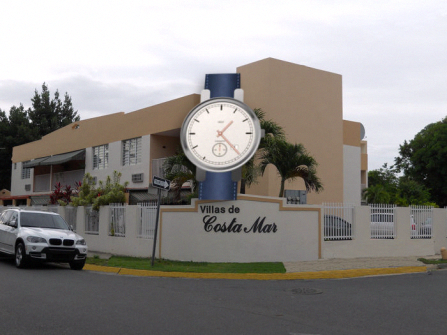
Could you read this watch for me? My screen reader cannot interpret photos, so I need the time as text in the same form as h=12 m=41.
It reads h=1 m=23
